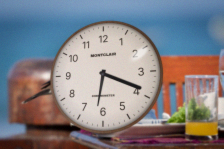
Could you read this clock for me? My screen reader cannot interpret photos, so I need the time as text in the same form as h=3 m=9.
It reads h=6 m=19
